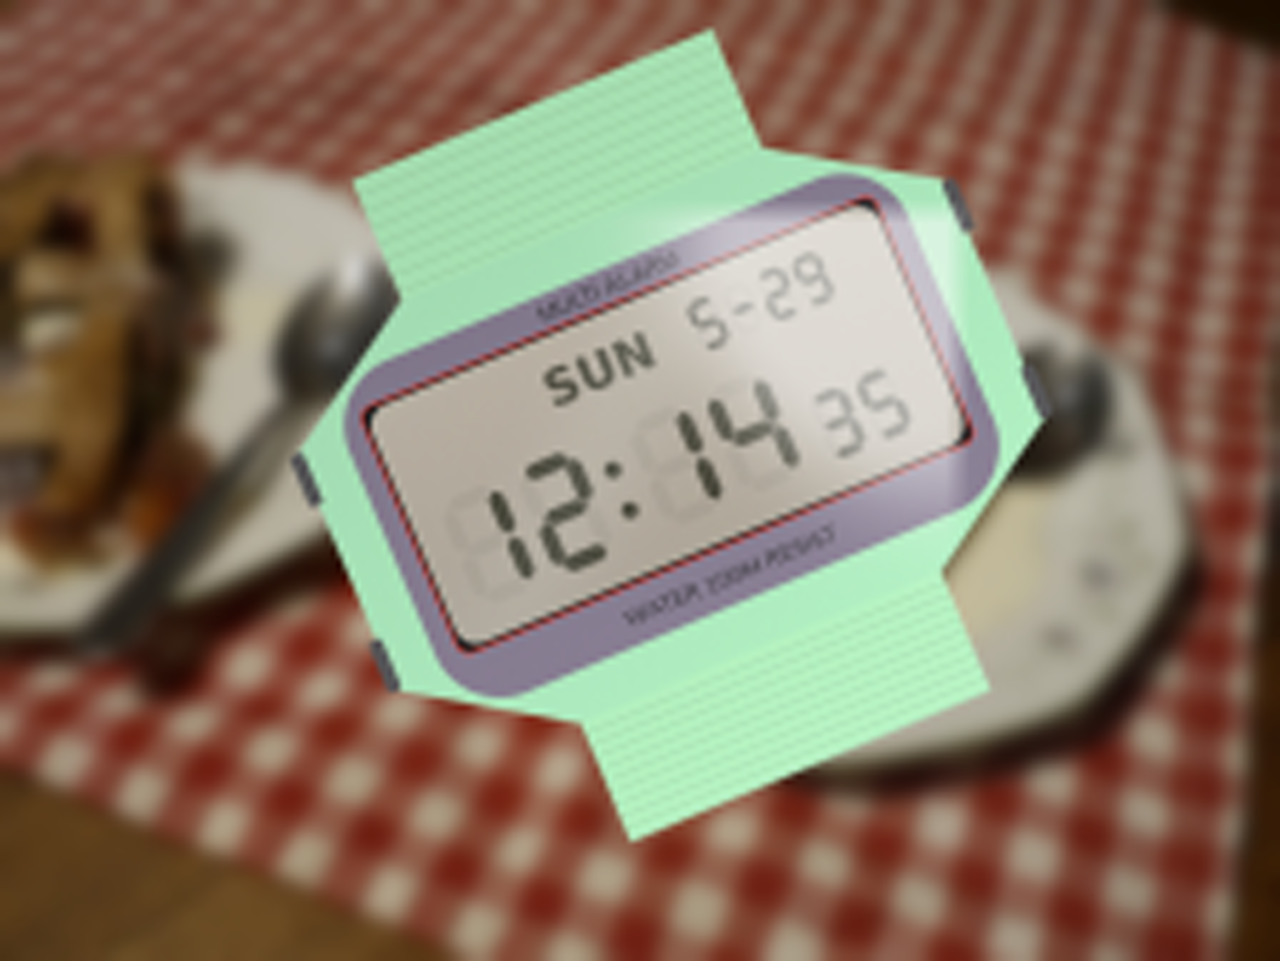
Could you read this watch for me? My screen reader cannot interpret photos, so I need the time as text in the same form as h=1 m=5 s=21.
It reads h=12 m=14 s=35
